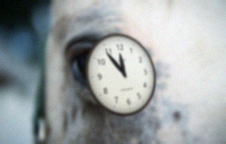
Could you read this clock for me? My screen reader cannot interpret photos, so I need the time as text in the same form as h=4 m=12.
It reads h=11 m=54
